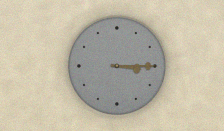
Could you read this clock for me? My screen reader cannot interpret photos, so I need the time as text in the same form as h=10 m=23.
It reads h=3 m=15
